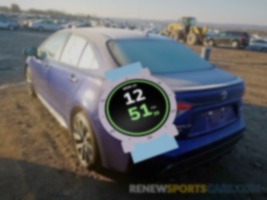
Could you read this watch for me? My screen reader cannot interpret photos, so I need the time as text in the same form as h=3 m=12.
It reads h=12 m=51
